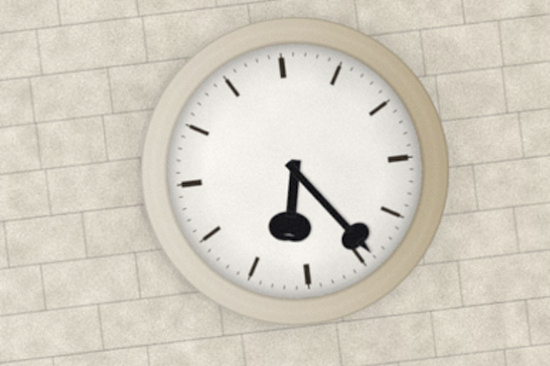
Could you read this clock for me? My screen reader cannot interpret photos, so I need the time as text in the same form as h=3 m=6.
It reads h=6 m=24
